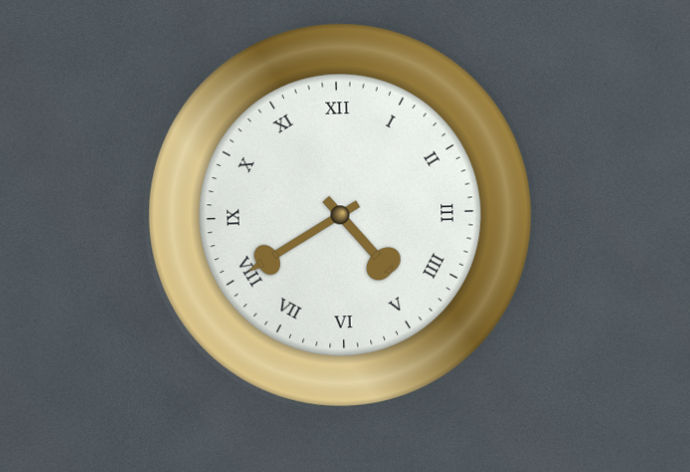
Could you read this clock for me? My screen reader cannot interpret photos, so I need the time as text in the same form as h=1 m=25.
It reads h=4 m=40
